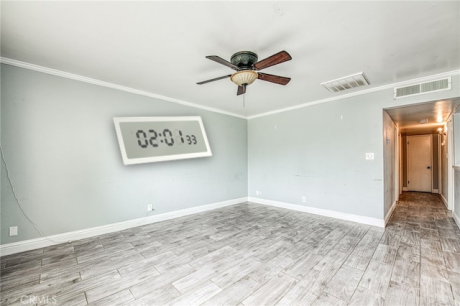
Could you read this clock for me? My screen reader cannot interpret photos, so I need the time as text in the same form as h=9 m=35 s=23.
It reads h=2 m=1 s=33
